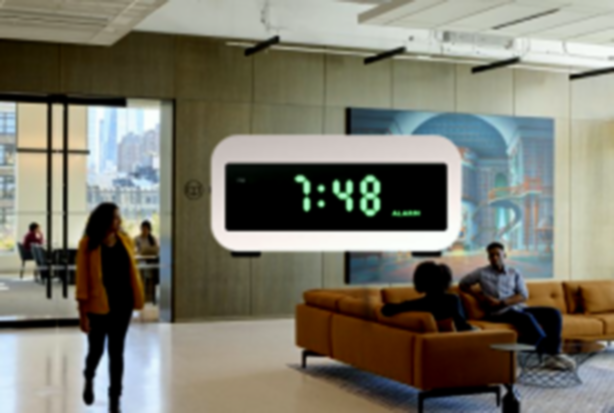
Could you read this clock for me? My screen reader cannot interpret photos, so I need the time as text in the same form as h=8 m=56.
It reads h=7 m=48
